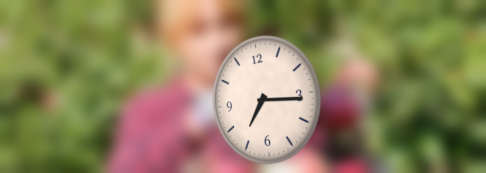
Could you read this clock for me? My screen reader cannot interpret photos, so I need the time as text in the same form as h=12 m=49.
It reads h=7 m=16
